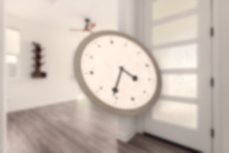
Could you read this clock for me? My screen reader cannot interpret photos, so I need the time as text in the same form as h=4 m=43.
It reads h=4 m=36
